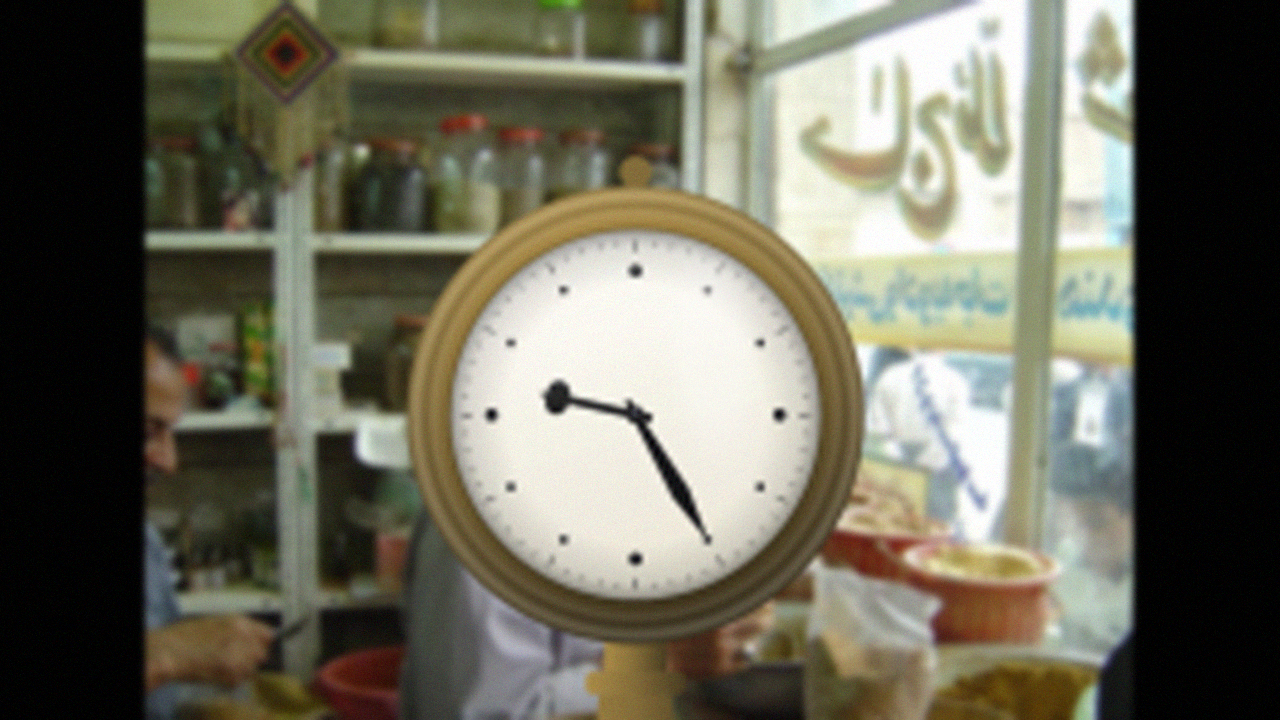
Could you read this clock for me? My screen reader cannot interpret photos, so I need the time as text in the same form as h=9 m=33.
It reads h=9 m=25
